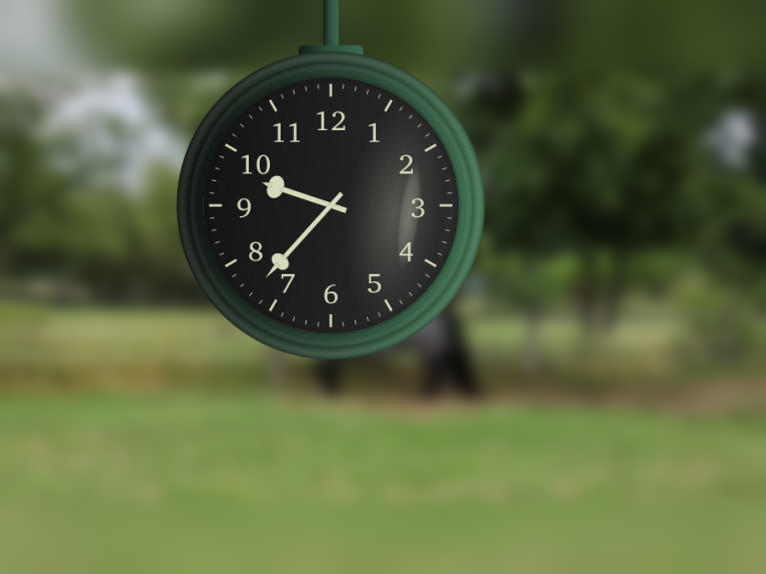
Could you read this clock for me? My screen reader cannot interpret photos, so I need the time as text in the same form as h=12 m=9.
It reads h=9 m=37
